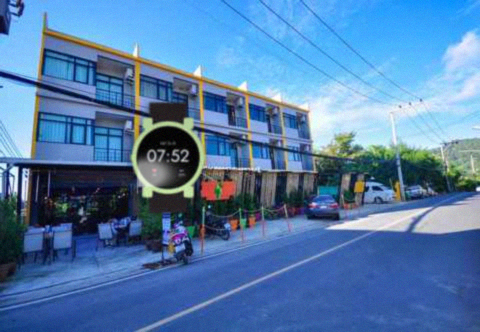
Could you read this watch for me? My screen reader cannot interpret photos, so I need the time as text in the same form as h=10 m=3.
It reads h=7 m=52
